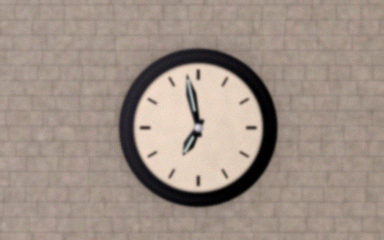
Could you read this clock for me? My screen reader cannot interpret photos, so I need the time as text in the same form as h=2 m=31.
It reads h=6 m=58
